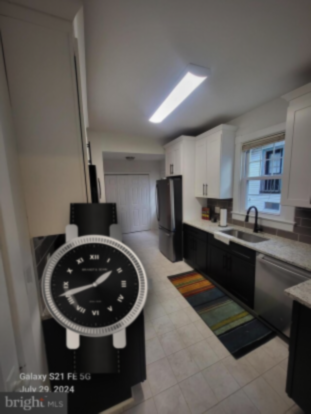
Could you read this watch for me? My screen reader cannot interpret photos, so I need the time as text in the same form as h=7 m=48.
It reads h=1 m=42
